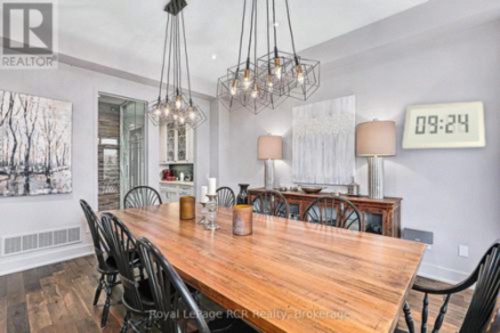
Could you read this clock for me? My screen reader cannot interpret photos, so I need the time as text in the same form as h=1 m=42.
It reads h=9 m=24
